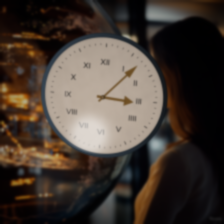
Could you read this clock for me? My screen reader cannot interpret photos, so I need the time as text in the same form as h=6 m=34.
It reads h=3 m=7
